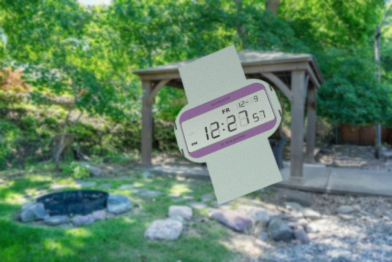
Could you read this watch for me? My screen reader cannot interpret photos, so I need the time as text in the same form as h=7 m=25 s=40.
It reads h=12 m=27 s=57
